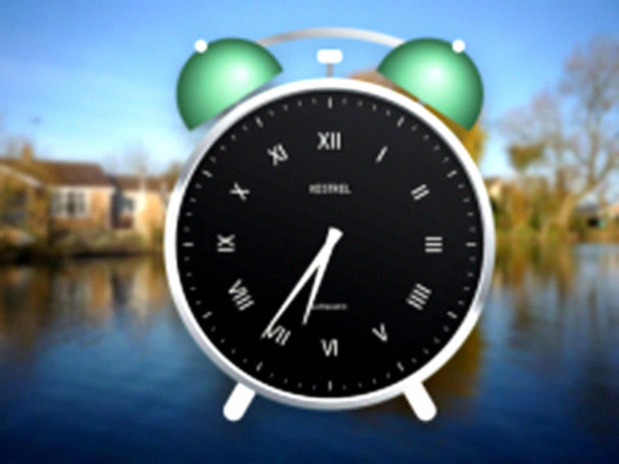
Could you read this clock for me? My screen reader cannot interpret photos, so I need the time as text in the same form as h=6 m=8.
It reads h=6 m=36
